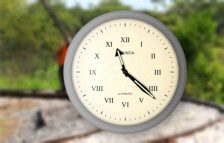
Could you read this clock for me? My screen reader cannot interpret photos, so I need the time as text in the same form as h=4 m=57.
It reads h=11 m=22
